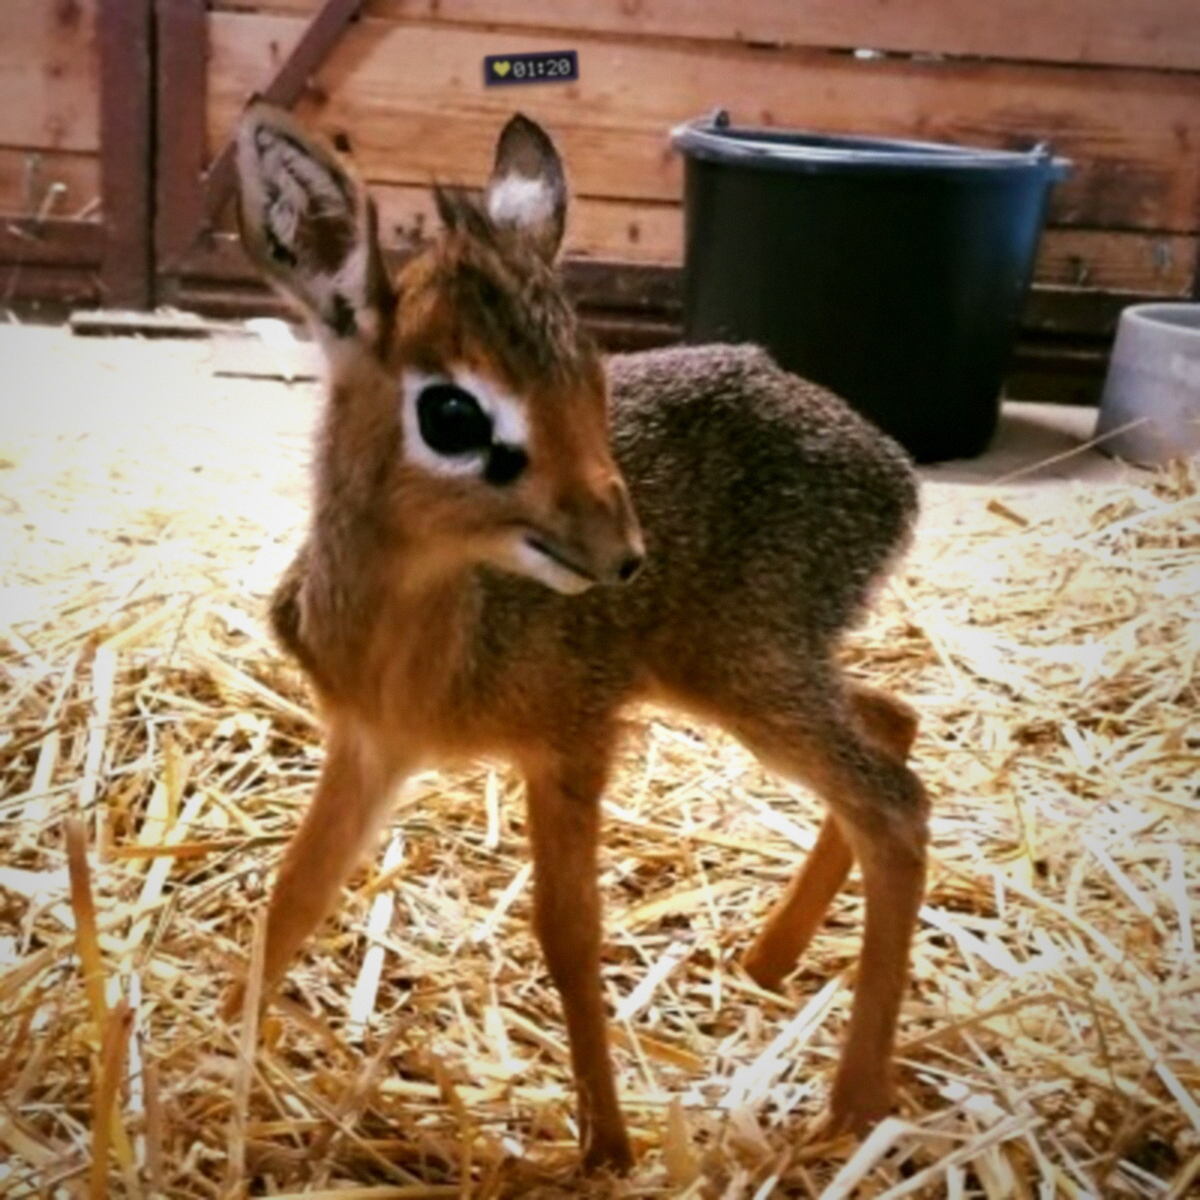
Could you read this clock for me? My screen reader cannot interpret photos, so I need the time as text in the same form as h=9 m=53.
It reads h=1 m=20
